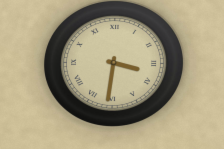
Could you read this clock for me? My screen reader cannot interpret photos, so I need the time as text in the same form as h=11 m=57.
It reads h=3 m=31
